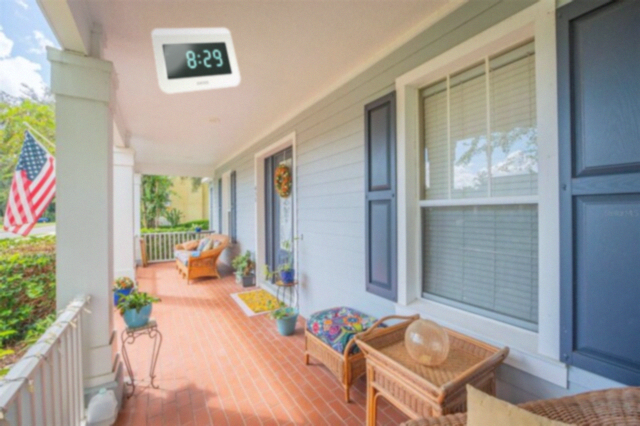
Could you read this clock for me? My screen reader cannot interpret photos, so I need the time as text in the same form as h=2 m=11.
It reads h=8 m=29
